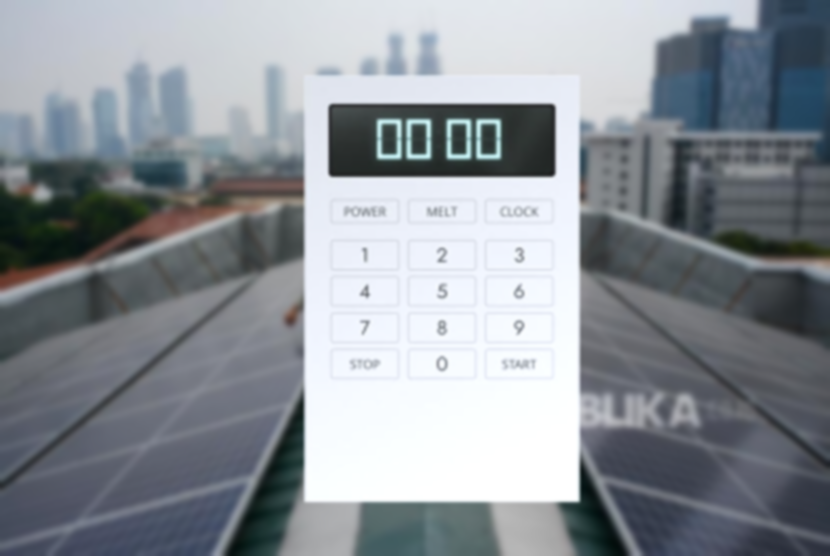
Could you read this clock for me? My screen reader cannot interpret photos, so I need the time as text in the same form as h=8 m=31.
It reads h=0 m=0
